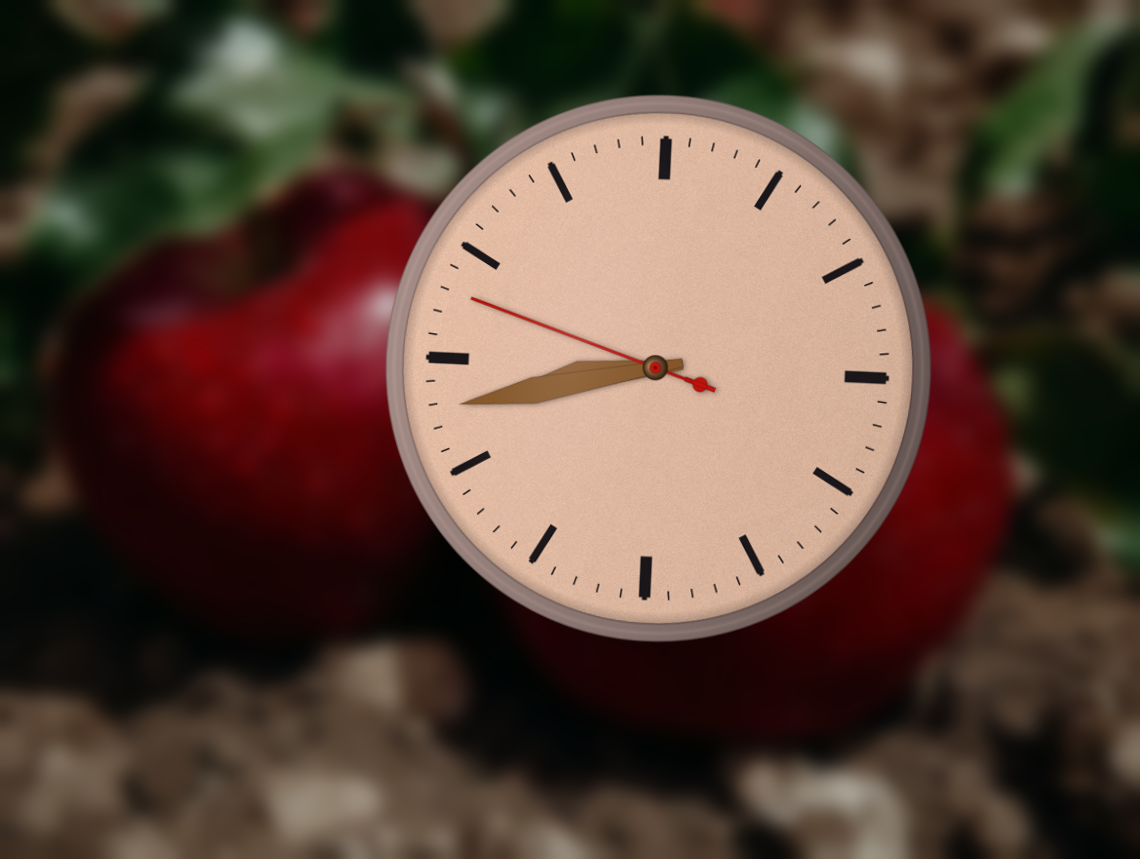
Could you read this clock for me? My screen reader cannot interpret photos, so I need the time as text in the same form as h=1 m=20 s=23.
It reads h=8 m=42 s=48
